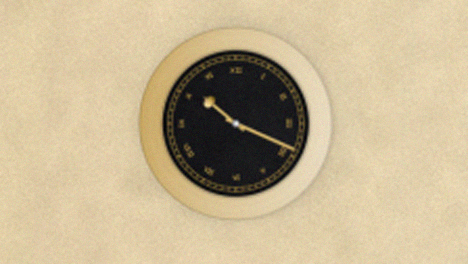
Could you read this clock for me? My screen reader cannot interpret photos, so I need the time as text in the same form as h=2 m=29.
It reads h=10 m=19
